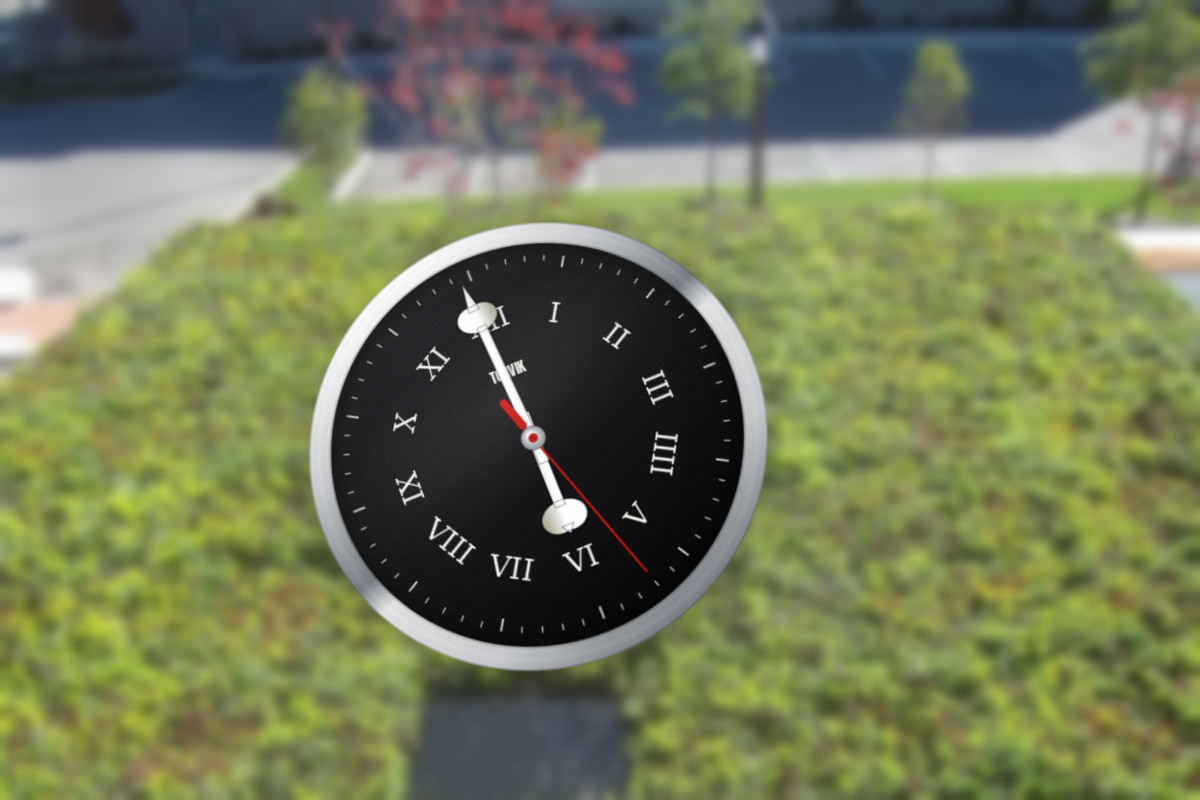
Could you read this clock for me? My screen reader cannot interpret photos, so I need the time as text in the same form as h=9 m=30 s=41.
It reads h=5 m=59 s=27
